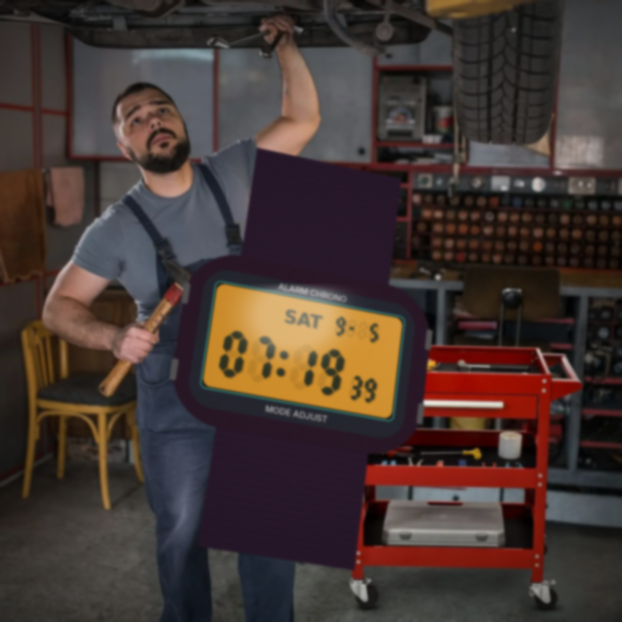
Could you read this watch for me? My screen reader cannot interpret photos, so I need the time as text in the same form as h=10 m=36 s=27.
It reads h=7 m=19 s=39
